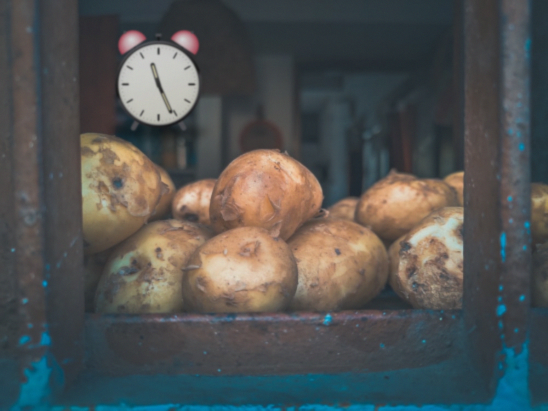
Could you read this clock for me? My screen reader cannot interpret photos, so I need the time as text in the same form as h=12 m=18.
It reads h=11 m=26
